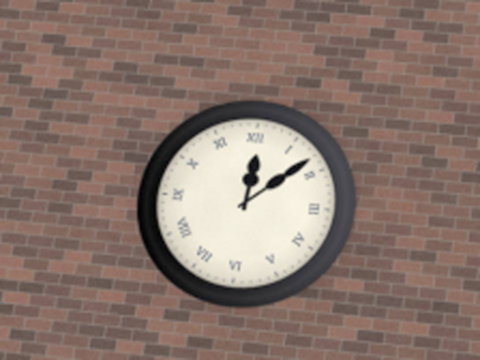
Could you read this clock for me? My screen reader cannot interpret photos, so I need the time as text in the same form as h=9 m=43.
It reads h=12 m=8
